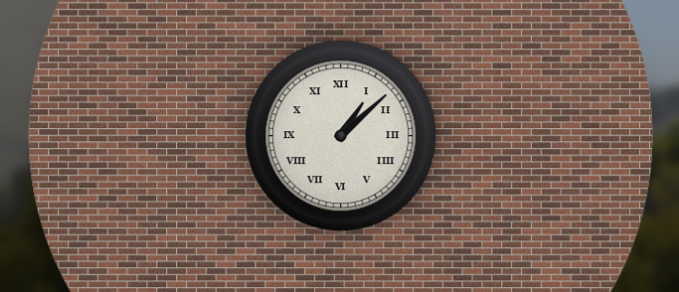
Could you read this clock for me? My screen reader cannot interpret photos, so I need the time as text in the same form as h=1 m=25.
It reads h=1 m=8
